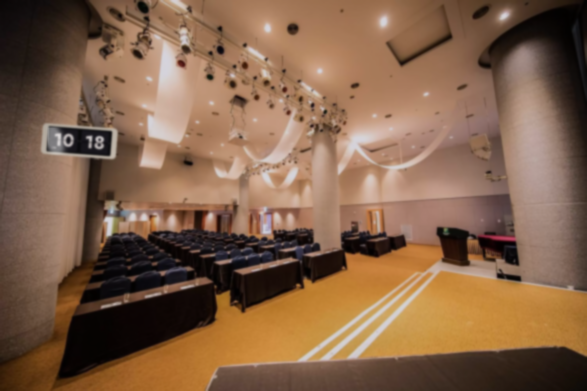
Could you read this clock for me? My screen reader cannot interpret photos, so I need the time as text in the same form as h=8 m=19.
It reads h=10 m=18
